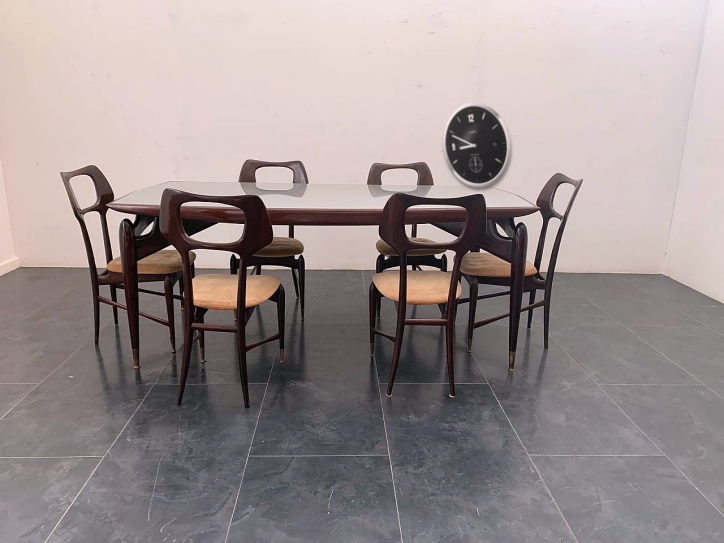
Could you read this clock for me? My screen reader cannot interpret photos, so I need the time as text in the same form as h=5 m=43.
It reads h=8 m=49
